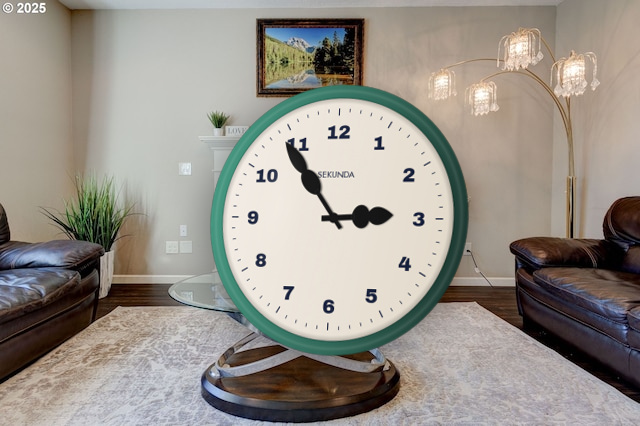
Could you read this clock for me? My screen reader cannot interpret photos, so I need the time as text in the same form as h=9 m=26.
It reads h=2 m=54
